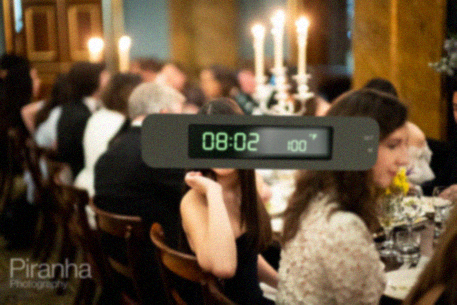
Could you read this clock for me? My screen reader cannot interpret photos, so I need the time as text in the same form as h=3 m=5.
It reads h=8 m=2
